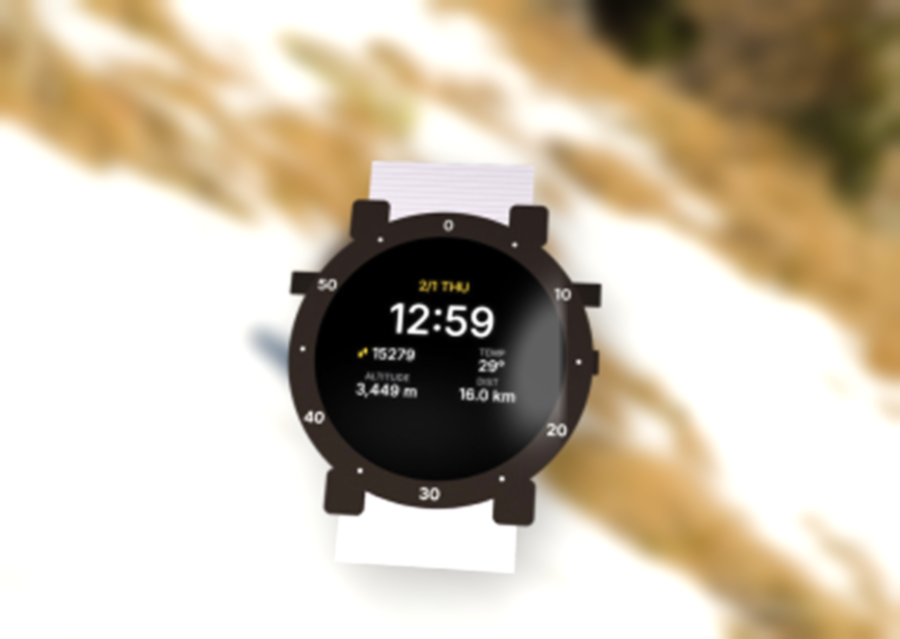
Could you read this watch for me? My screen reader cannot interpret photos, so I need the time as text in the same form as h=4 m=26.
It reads h=12 m=59
